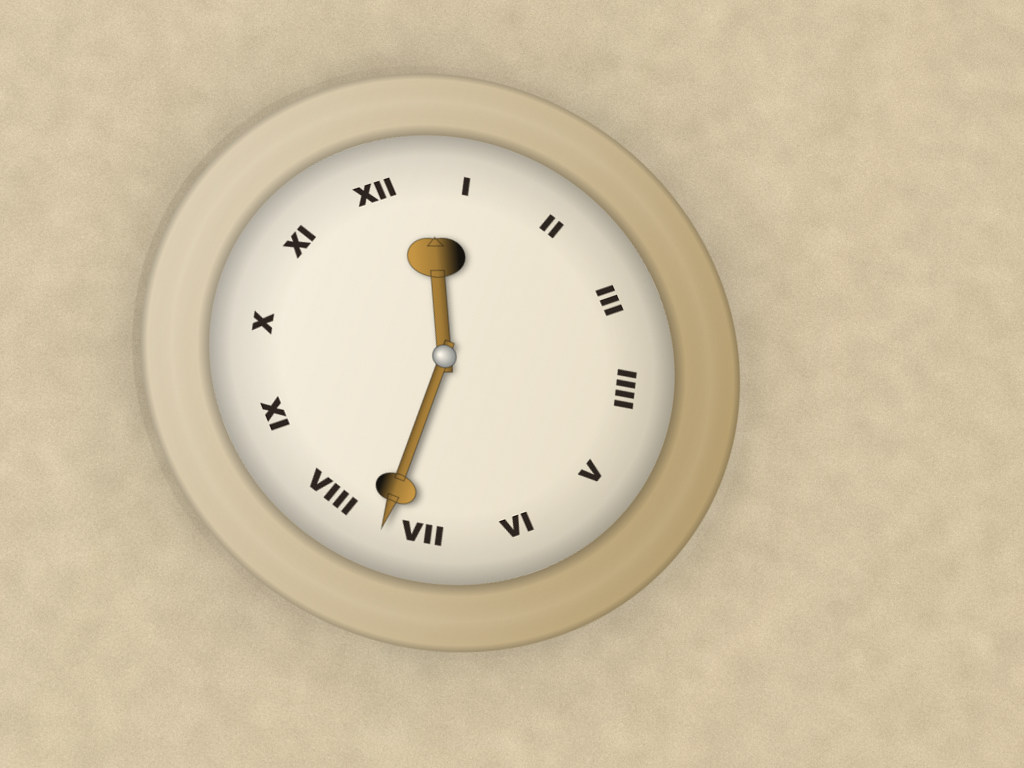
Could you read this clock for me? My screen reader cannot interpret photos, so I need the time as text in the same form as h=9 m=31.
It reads h=12 m=37
